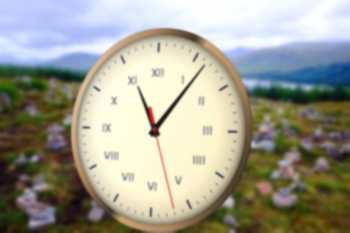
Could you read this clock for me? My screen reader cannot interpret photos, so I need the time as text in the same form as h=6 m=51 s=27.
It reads h=11 m=6 s=27
